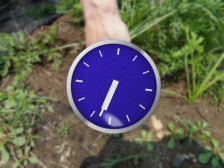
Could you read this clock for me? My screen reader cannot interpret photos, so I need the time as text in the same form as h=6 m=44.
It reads h=6 m=33
